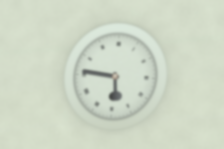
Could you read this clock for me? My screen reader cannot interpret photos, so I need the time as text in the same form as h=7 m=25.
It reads h=5 m=46
